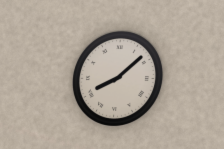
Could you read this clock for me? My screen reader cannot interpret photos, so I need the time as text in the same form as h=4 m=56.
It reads h=8 m=8
